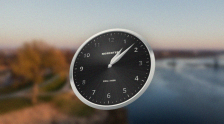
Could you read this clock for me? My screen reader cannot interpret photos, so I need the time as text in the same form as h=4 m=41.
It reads h=1 m=8
